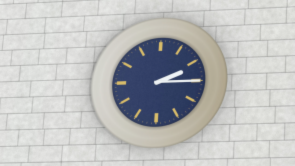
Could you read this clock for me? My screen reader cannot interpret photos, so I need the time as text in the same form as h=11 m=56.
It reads h=2 m=15
